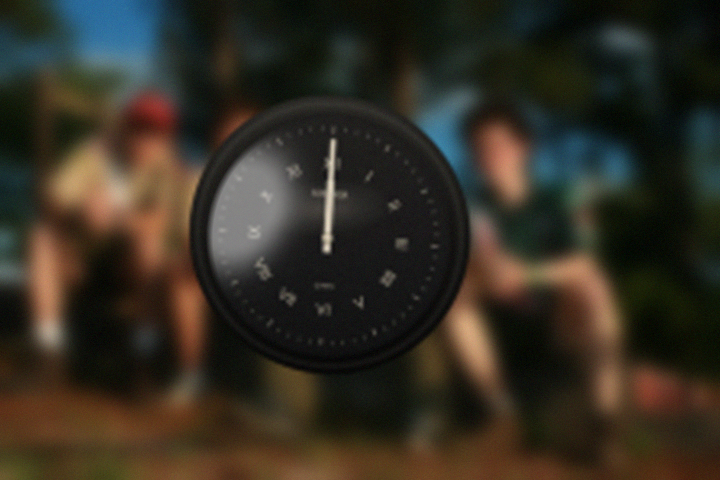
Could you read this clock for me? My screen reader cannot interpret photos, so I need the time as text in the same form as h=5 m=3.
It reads h=12 m=0
